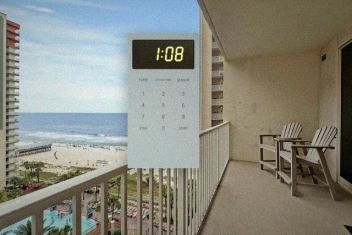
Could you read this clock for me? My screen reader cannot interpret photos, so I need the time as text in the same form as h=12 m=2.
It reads h=1 m=8
